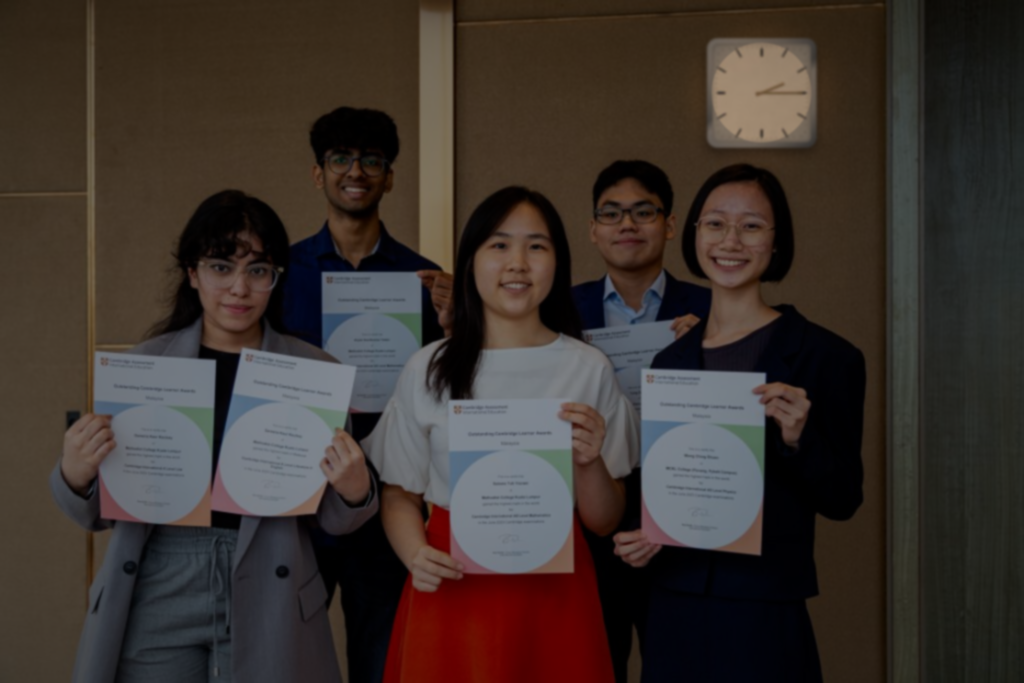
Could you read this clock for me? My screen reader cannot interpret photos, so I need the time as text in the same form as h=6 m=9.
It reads h=2 m=15
